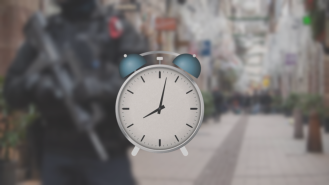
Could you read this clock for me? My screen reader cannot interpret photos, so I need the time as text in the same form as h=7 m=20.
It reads h=8 m=2
